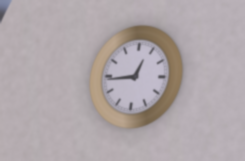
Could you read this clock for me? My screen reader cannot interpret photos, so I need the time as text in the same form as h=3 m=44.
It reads h=12 m=44
